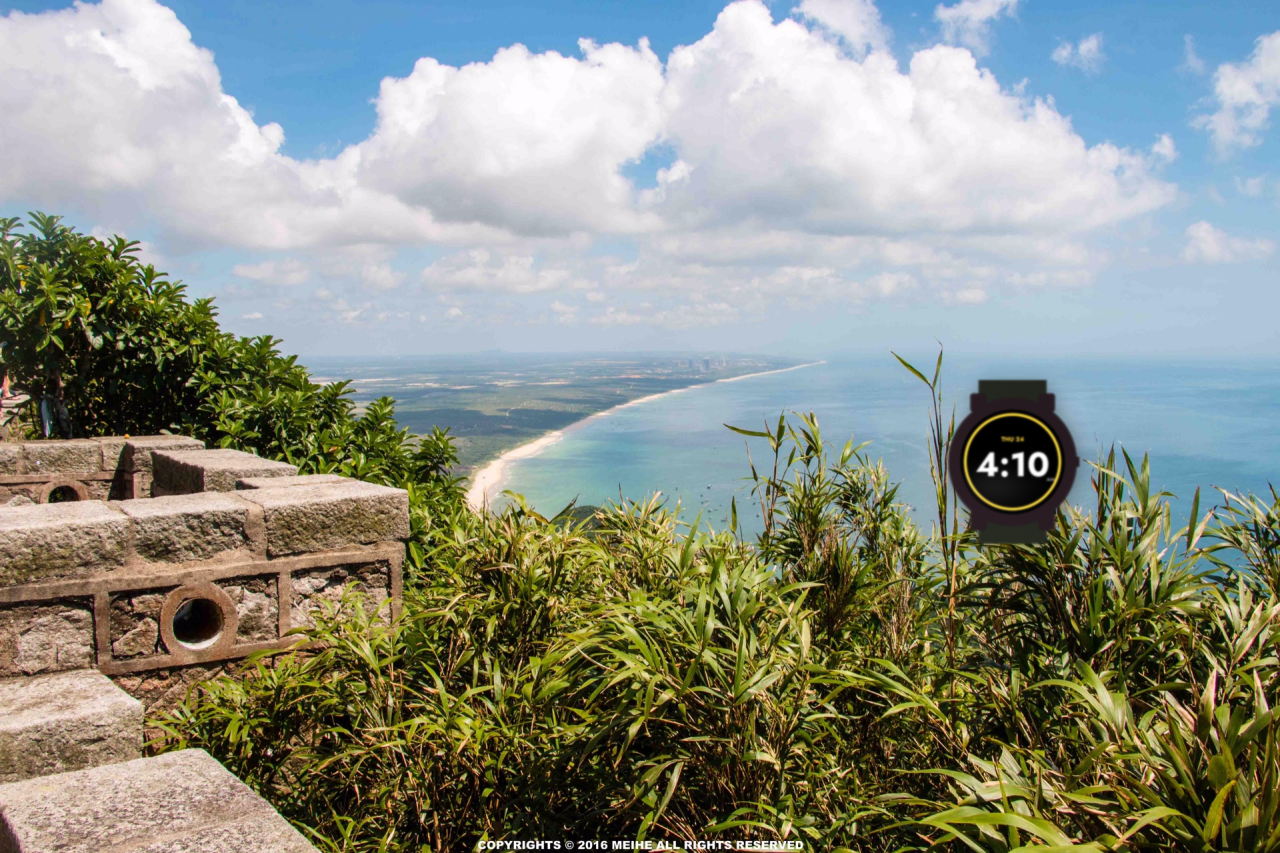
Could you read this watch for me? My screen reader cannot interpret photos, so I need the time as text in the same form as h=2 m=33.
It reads h=4 m=10
